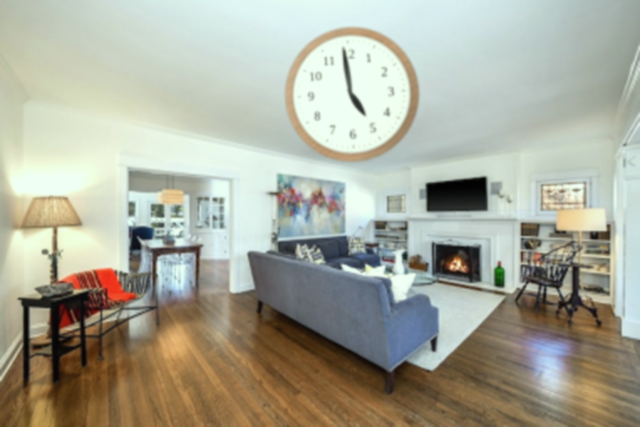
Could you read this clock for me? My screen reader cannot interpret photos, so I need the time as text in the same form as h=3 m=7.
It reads h=4 m=59
